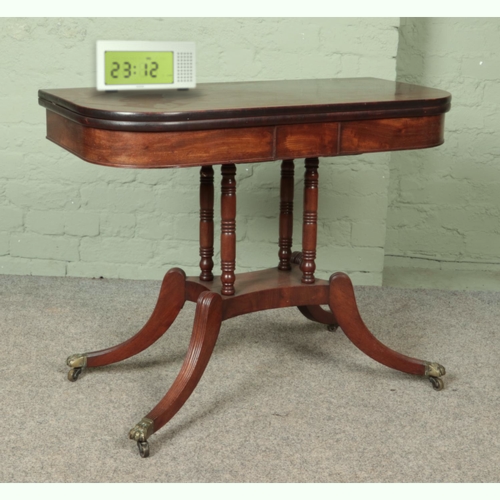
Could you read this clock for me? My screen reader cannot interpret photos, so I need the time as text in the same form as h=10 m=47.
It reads h=23 m=12
